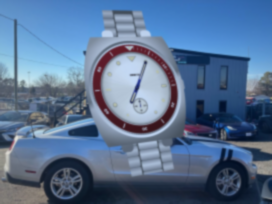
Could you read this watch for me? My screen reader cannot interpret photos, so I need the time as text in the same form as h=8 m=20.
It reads h=7 m=5
